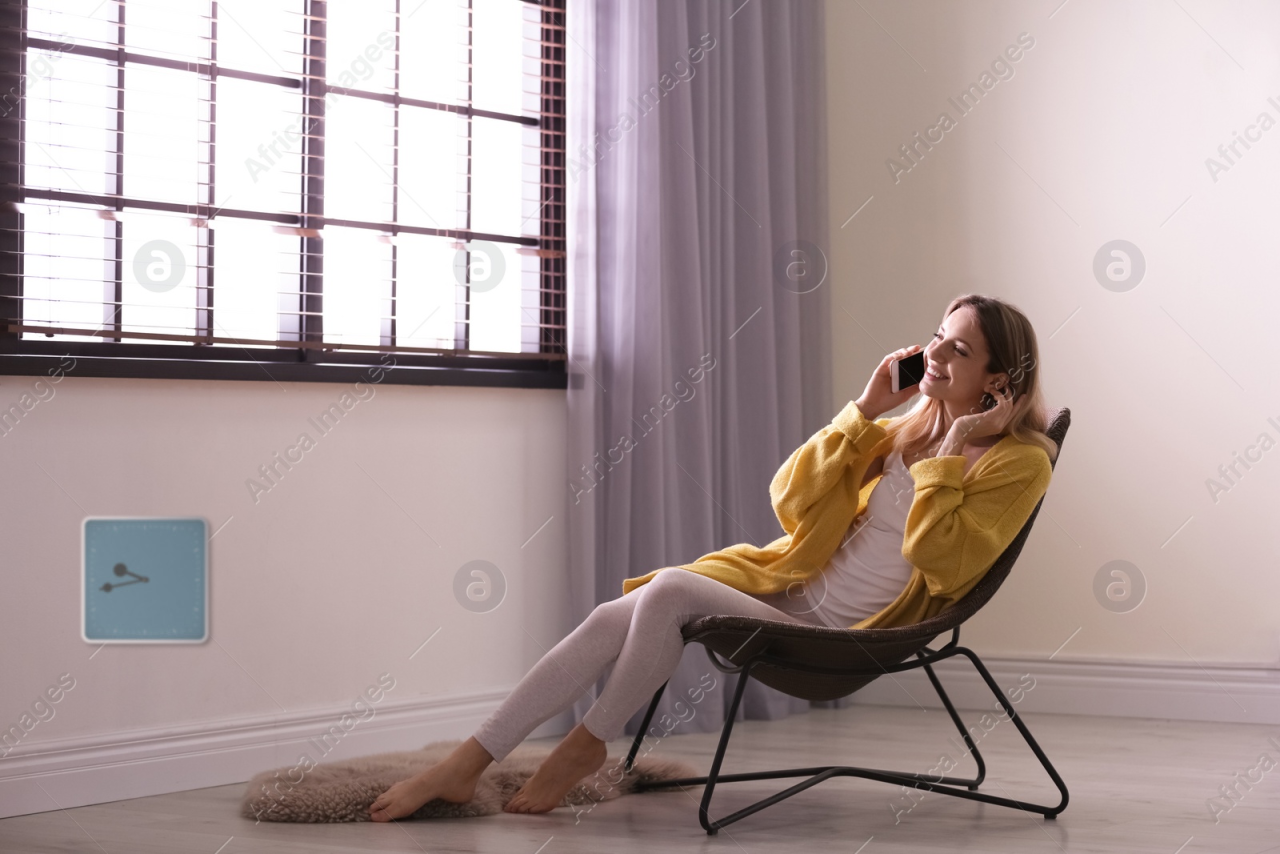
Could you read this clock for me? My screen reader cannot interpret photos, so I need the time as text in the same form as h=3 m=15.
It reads h=9 m=43
